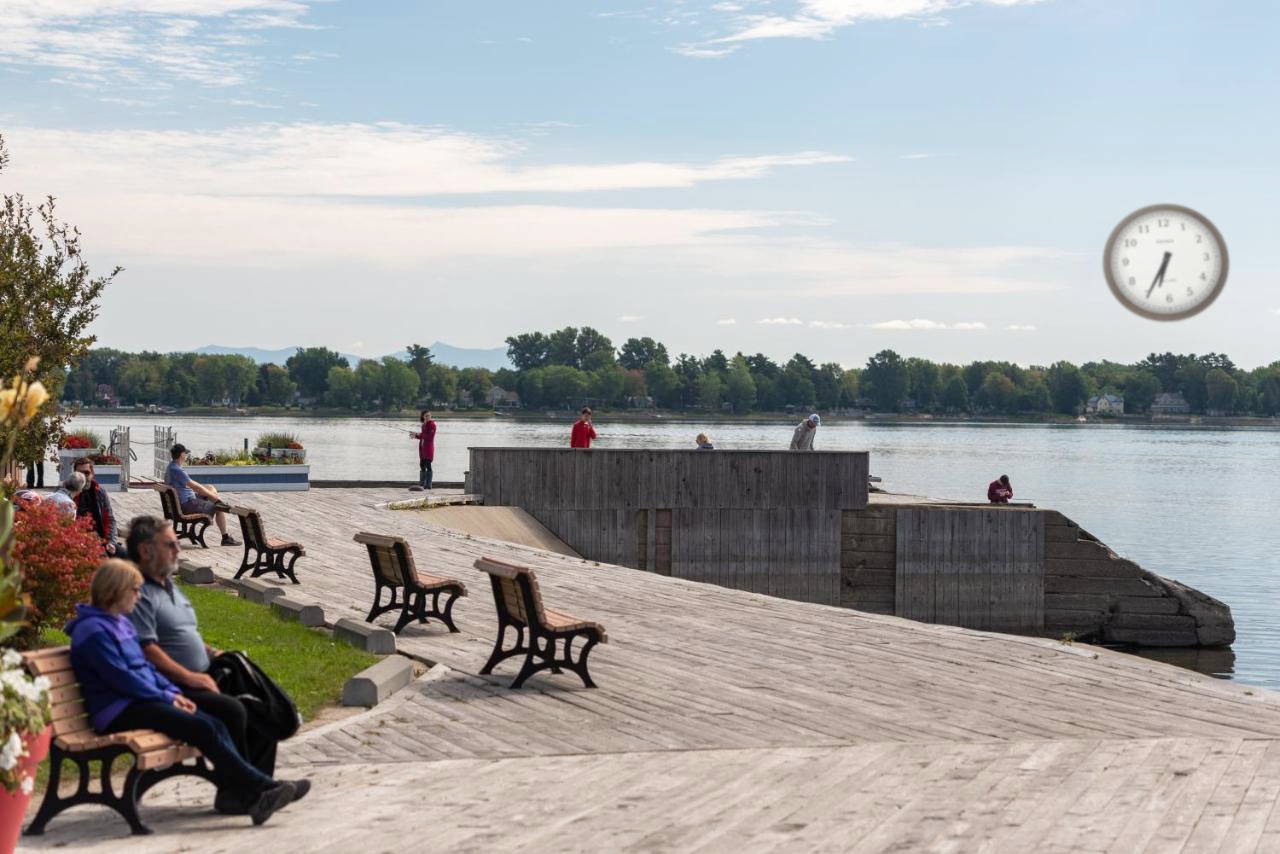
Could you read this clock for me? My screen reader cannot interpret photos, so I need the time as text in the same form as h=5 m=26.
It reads h=6 m=35
